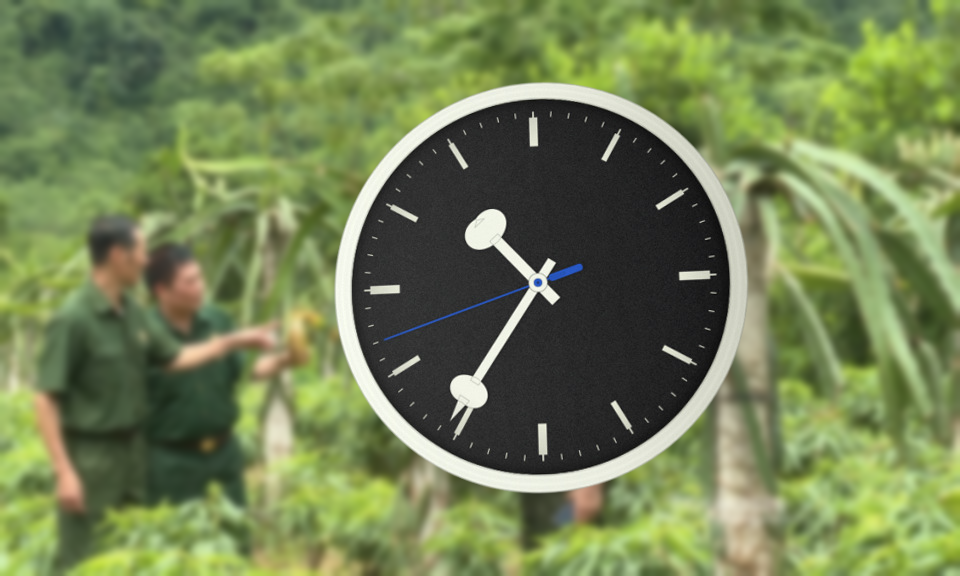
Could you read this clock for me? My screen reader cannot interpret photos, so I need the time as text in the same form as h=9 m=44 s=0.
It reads h=10 m=35 s=42
